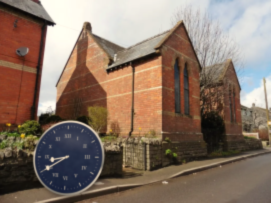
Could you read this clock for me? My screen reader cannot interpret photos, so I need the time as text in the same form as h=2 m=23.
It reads h=8 m=40
